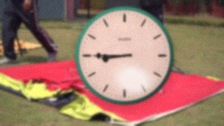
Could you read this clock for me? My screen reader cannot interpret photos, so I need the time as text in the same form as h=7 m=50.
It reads h=8 m=45
